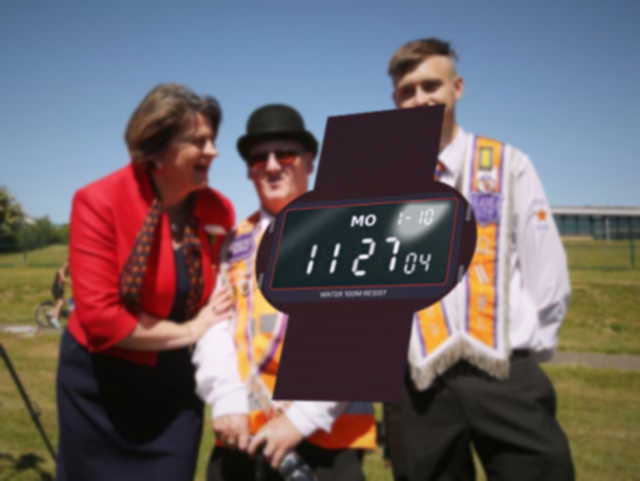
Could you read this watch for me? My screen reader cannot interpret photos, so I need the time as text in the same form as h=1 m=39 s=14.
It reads h=11 m=27 s=4
